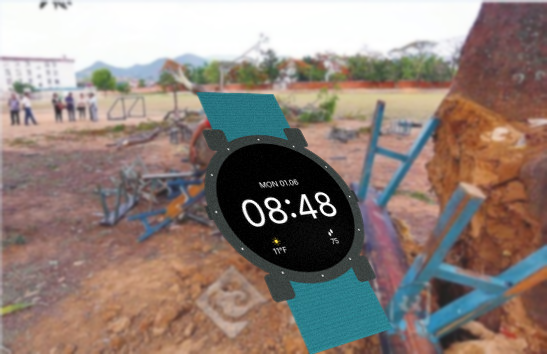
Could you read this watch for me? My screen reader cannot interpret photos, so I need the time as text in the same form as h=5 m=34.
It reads h=8 m=48
